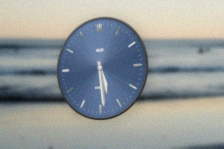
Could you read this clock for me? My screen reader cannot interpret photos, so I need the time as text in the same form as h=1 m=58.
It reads h=5 m=29
